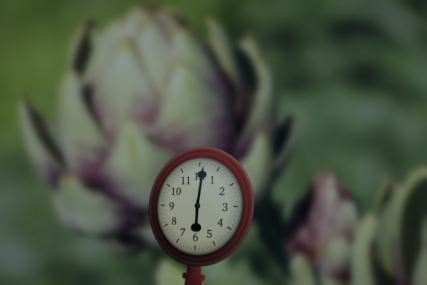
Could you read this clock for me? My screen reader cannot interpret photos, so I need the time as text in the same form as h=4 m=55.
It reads h=6 m=1
